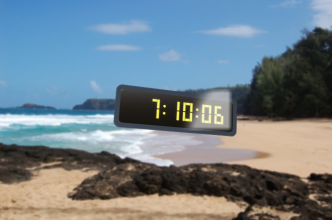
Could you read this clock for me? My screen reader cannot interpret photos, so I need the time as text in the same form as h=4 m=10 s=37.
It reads h=7 m=10 s=6
